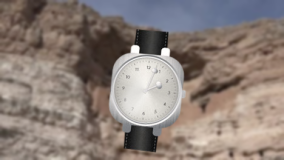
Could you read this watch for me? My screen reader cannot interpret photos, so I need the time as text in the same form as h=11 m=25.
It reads h=2 m=3
